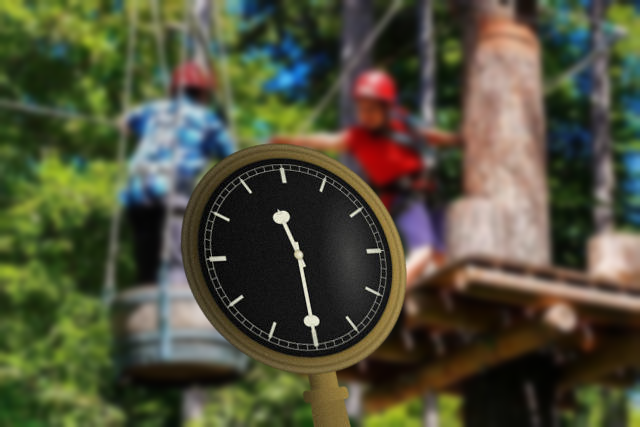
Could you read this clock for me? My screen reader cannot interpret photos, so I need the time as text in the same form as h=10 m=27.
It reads h=11 m=30
